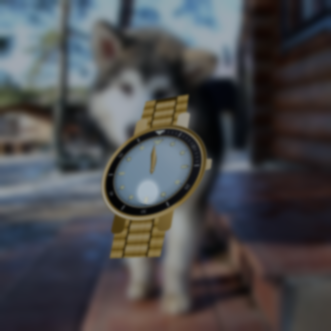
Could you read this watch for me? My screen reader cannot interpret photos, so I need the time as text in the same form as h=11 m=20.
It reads h=11 m=59
